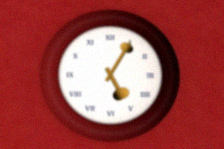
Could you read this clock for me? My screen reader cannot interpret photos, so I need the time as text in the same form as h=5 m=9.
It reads h=5 m=5
